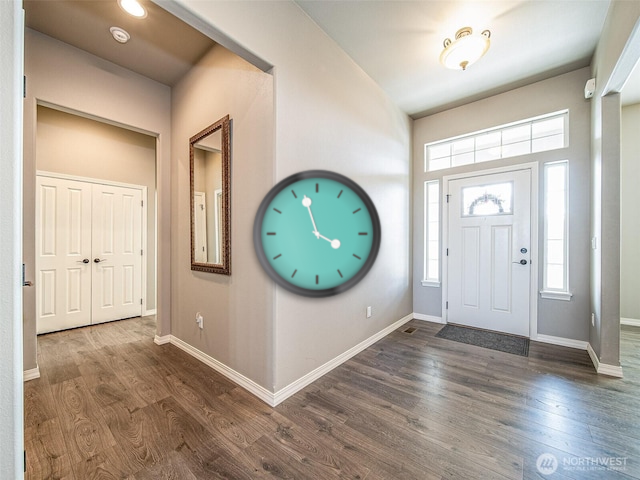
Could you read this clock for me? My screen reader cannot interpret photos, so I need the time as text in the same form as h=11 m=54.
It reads h=3 m=57
